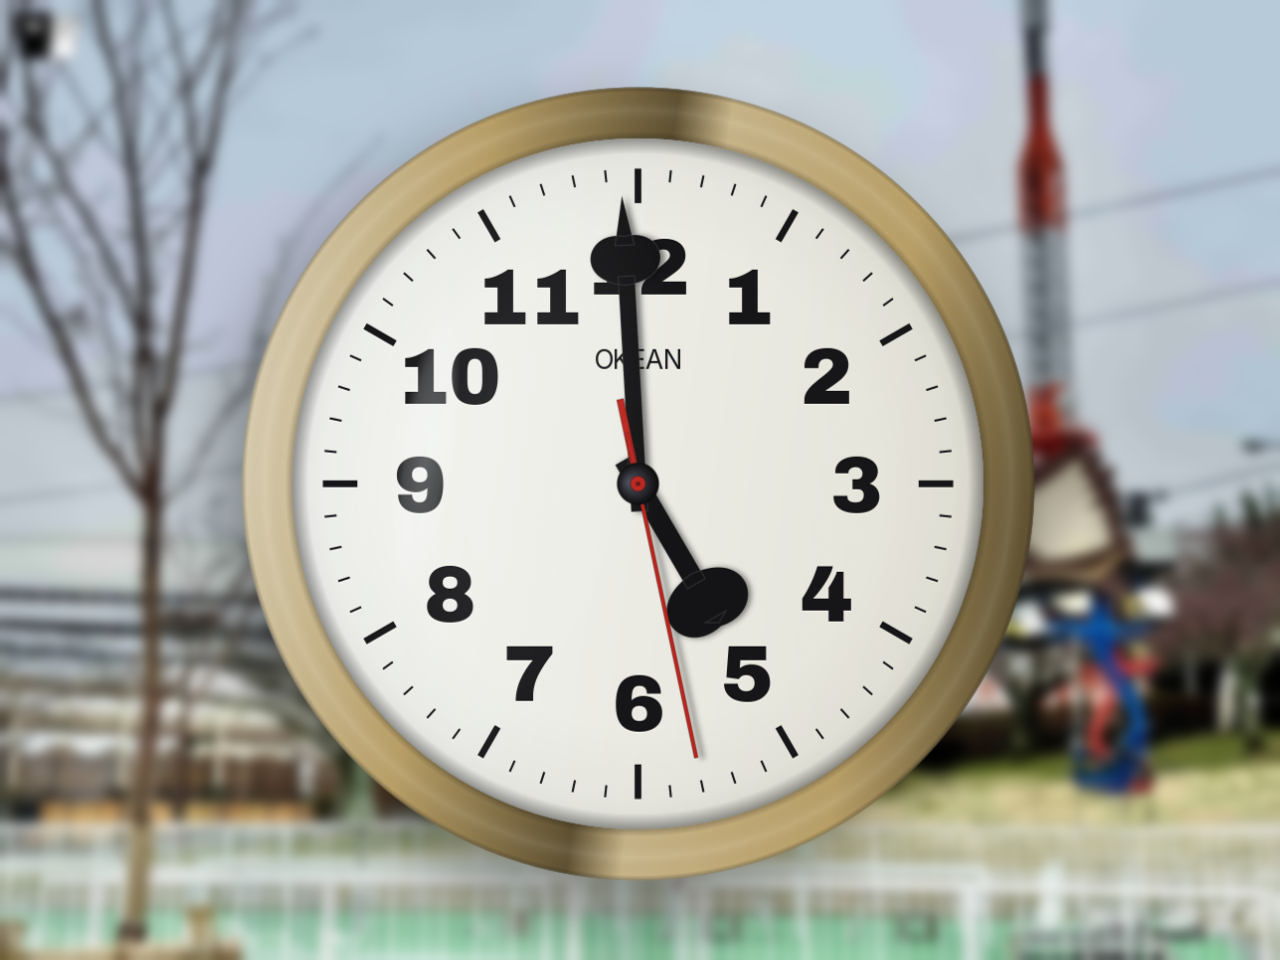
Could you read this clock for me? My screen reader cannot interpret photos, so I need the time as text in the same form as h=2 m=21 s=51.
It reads h=4 m=59 s=28
